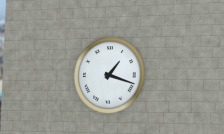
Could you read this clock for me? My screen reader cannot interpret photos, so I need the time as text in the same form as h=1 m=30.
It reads h=1 m=18
